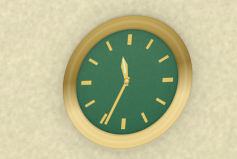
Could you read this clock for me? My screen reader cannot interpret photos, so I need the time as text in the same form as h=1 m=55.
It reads h=11 m=34
